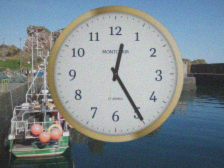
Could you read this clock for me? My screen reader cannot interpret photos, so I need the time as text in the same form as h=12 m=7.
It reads h=12 m=25
